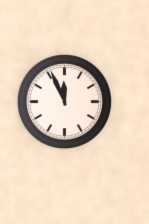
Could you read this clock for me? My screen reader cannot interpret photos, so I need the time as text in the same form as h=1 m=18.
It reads h=11 m=56
